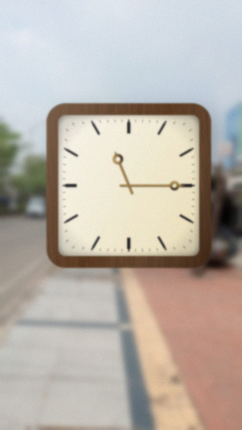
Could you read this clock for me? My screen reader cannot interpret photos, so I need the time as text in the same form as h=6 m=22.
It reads h=11 m=15
